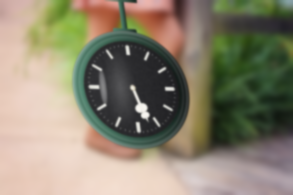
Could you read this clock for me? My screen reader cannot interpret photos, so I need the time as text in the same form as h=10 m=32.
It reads h=5 m=27
